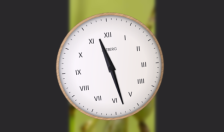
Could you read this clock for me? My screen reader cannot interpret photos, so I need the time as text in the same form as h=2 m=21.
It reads h=11 m=28
